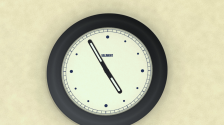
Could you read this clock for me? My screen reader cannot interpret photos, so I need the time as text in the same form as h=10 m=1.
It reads h=4 m=55
